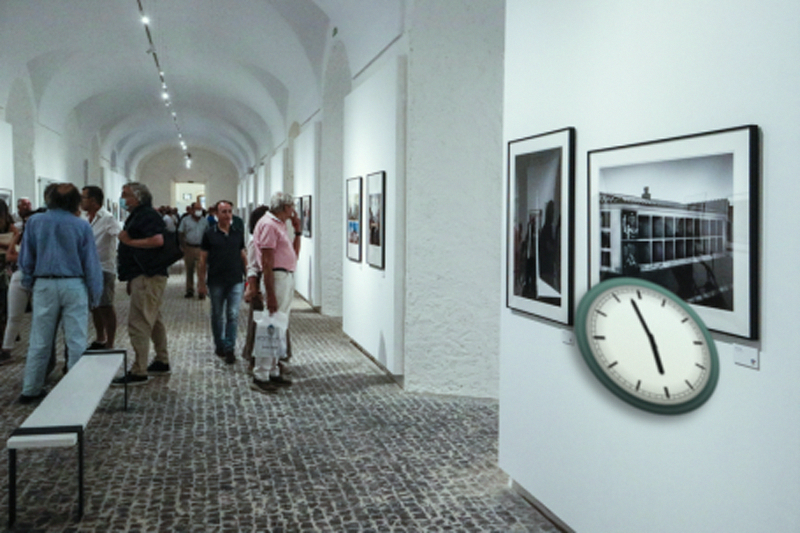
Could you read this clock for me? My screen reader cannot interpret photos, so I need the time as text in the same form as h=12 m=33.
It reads h=5 m=58
